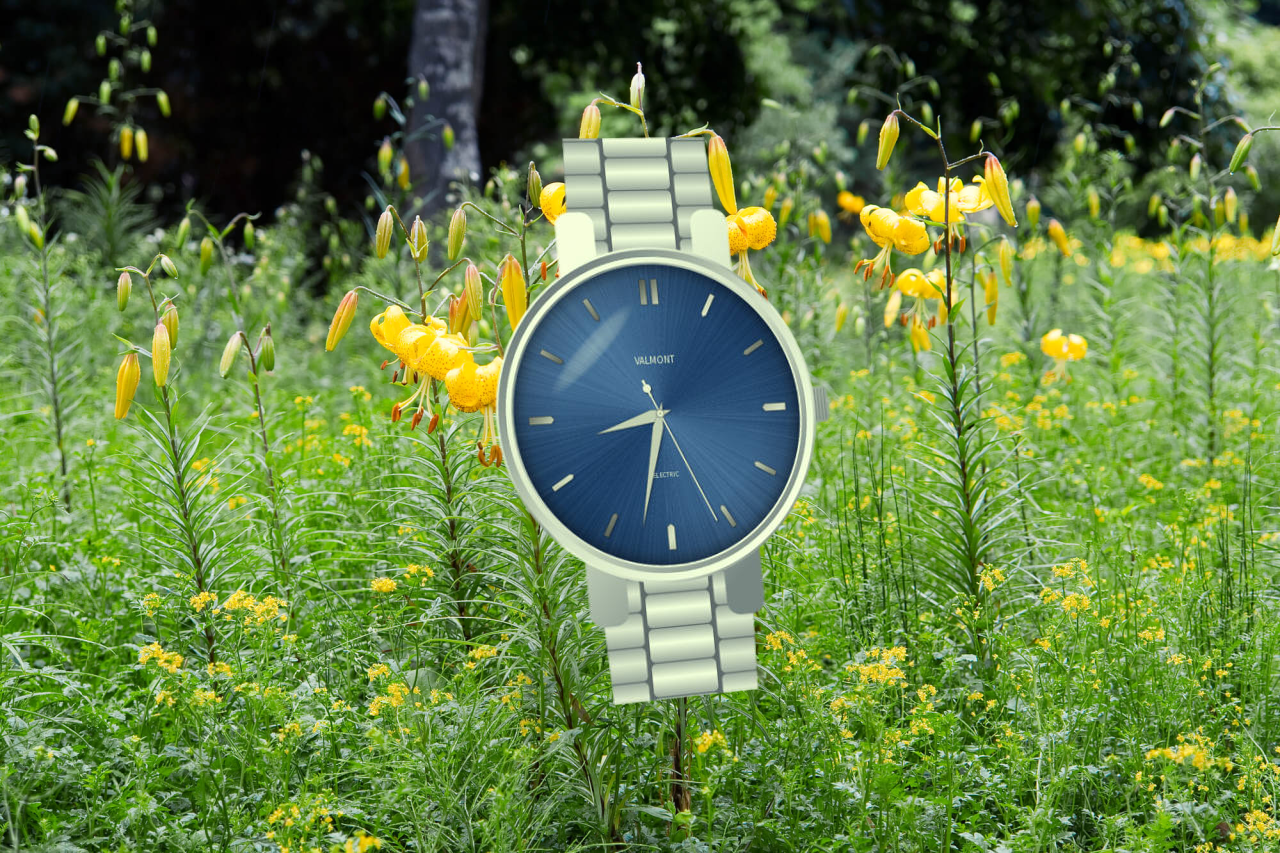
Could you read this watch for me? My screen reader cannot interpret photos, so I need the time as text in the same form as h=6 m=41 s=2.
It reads h=8 m=32 s=26
